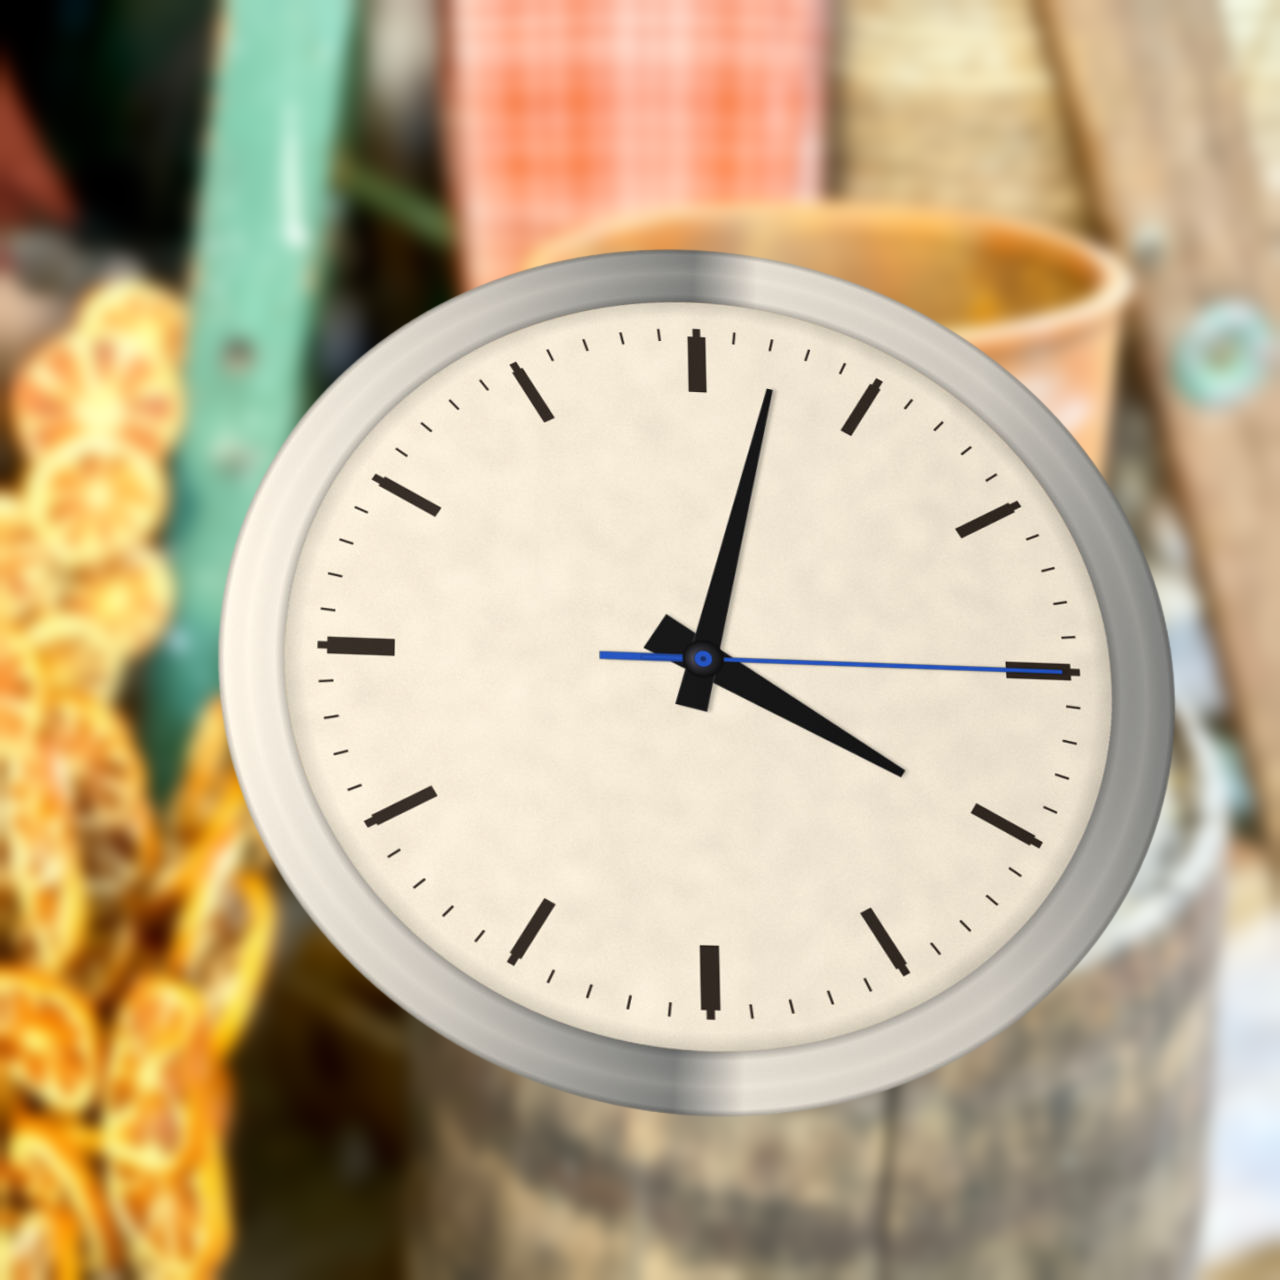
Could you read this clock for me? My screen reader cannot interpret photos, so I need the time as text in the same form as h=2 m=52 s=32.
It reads h=4 m=2 s=15
